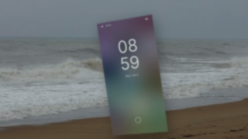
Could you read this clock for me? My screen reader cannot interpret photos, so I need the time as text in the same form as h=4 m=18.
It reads h=8 m=59
